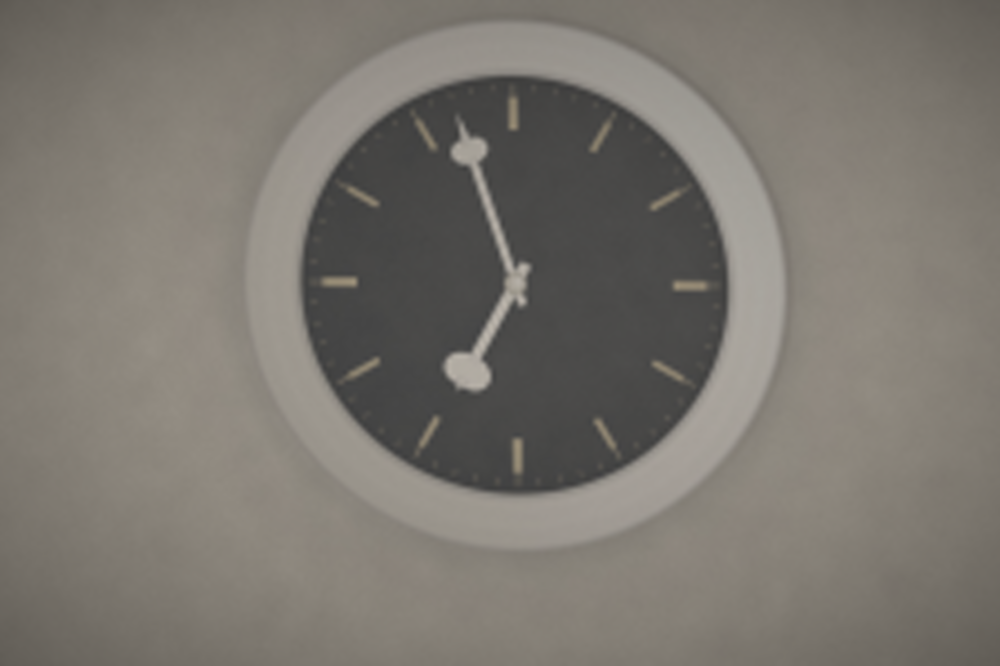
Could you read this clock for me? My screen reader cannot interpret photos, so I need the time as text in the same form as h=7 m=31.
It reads h=6 m=57
